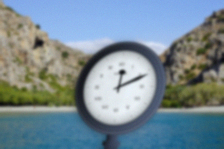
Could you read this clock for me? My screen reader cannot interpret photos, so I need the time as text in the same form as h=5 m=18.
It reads h=12 m=11
